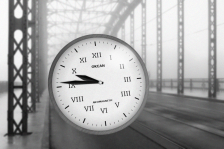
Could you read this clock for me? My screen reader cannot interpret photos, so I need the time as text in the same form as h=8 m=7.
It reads h=9 m=46
